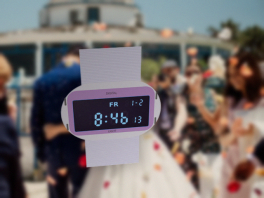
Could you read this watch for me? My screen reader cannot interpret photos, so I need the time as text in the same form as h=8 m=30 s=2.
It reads h=8 m=46 s=13
